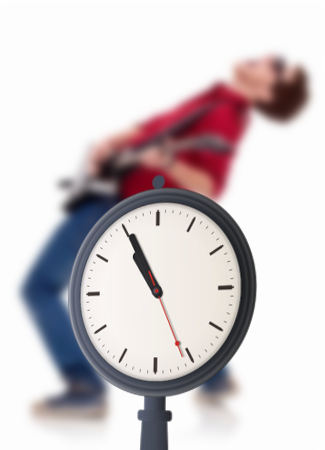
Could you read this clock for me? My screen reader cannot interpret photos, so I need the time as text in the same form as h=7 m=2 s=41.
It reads h=10 m=55 s=26
